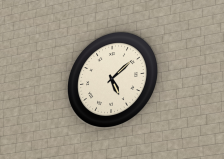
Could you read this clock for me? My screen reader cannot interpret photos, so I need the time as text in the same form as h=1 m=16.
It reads h=5 m=9
